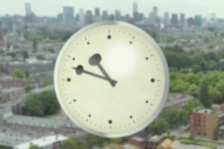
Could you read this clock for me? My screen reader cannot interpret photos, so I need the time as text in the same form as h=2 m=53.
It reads h=10 m=48
